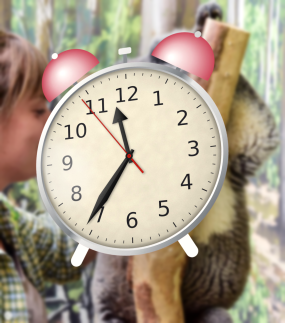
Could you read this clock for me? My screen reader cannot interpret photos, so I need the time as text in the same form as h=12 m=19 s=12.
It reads h=11 m=35 s=54
